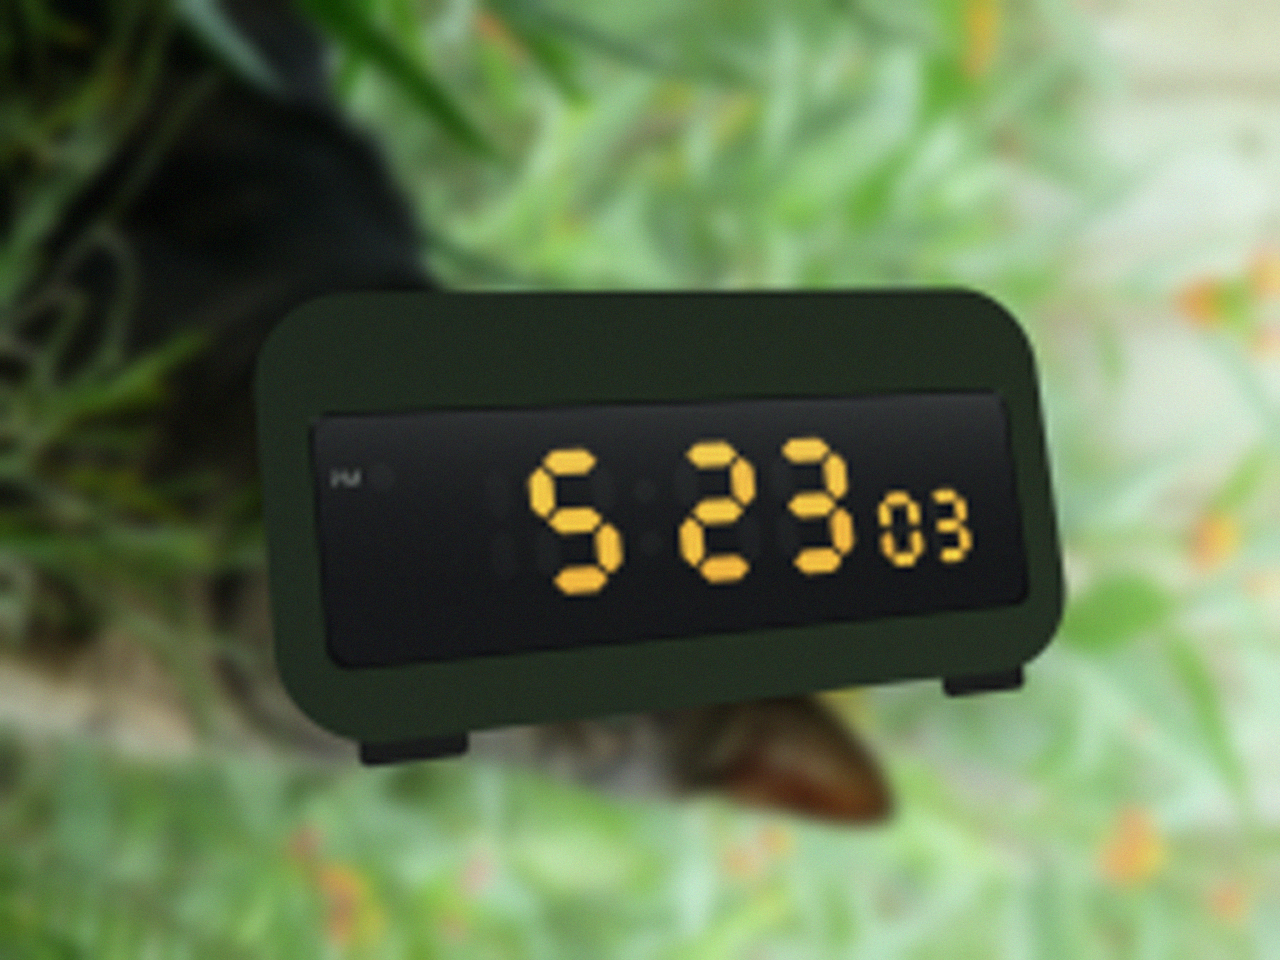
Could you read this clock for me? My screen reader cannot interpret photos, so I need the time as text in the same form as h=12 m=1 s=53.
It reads h=5 m=23 s=3
